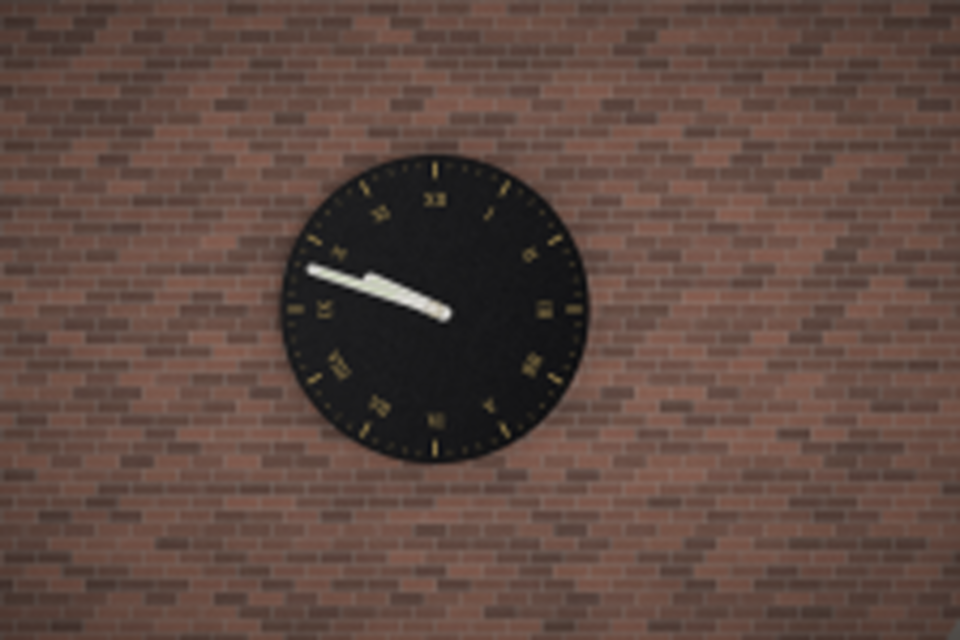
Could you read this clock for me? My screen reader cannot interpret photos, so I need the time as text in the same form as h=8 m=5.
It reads h=9 m=48
